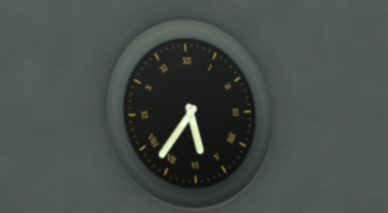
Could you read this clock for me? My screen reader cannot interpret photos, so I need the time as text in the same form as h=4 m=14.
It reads h=5 m=37
